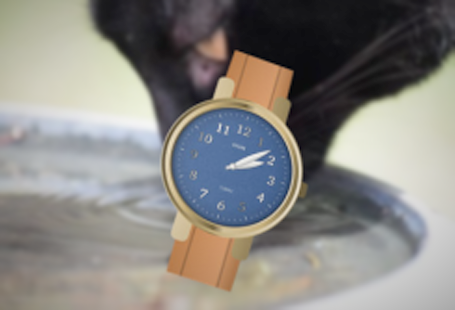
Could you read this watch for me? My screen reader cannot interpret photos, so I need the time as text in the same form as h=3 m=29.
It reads h=2 m=8
